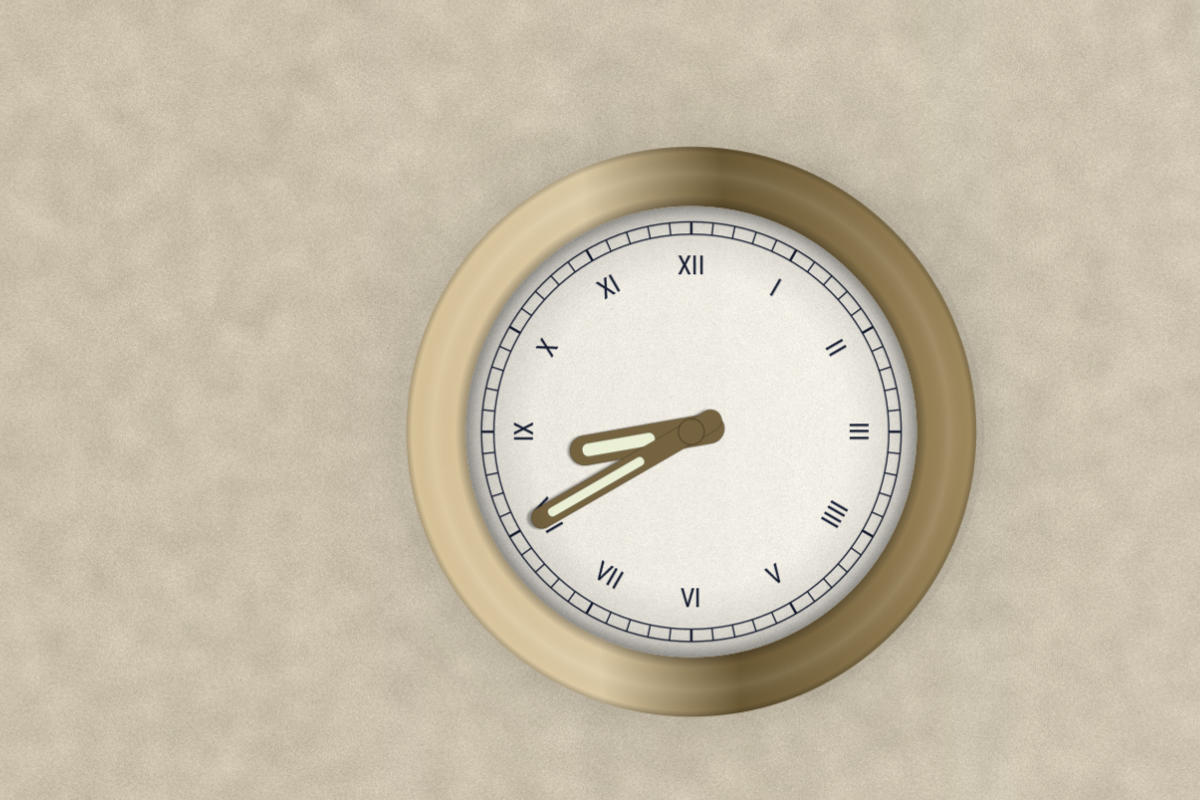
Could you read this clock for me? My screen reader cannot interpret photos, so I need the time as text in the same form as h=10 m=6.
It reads h=8 m=40
